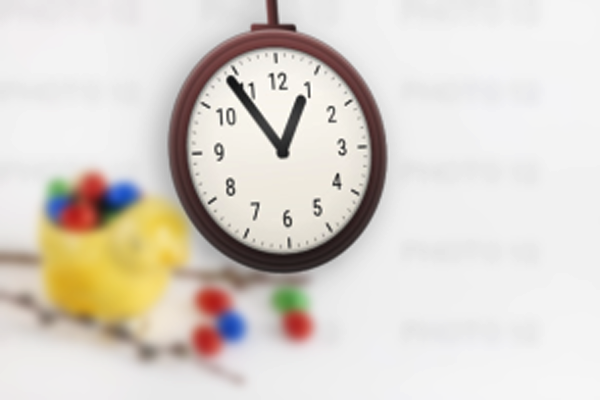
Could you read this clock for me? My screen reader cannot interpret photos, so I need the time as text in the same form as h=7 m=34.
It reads h=12 m=54
